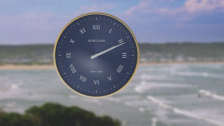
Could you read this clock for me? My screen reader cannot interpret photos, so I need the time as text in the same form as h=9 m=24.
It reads h=2 m=11
